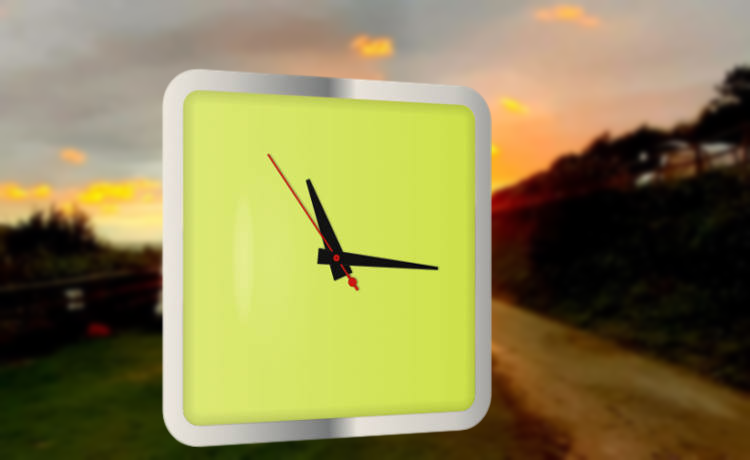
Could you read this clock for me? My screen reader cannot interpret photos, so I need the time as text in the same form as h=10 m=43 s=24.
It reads h=11 m=15 s=54
